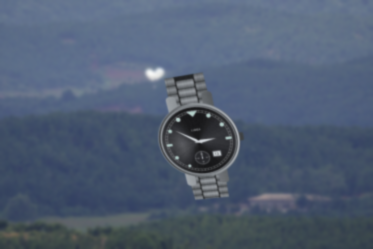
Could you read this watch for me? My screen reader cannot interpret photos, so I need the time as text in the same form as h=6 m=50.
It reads h=2 m=51
